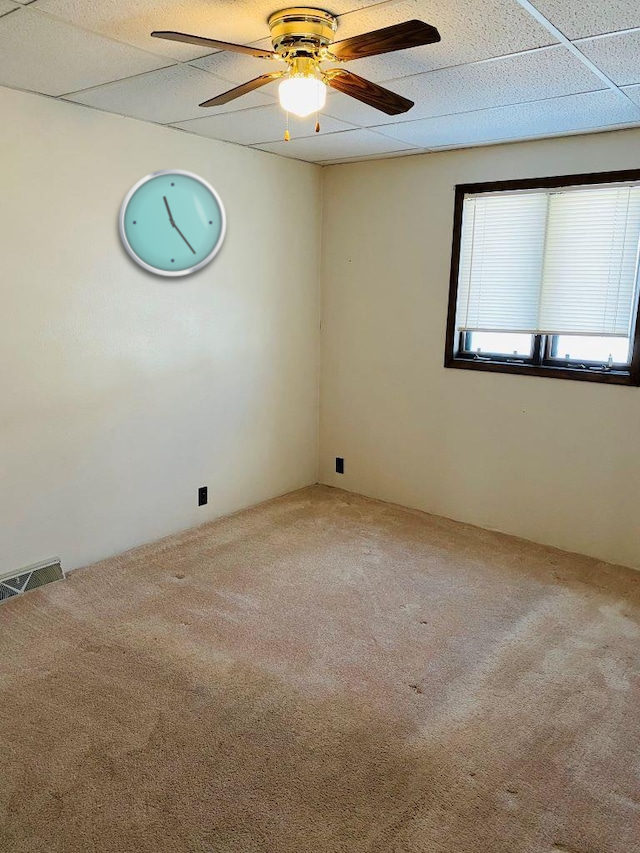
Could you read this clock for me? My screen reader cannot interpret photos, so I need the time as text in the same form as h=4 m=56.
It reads h=11 m=24
